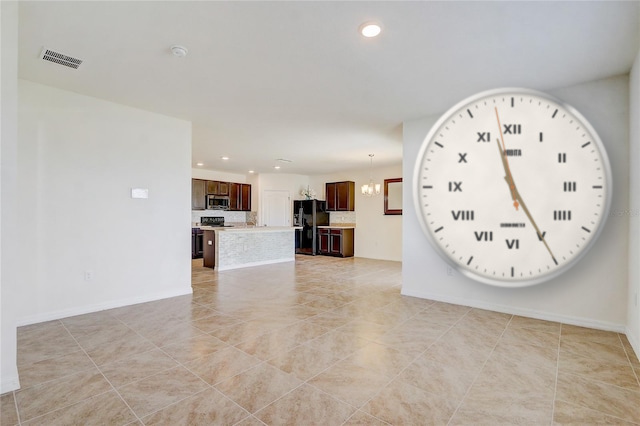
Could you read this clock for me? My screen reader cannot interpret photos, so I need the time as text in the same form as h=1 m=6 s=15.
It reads h=11 m=24 s=58
